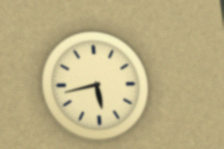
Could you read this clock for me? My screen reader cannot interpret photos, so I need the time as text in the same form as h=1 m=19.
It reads h=5 m=43
